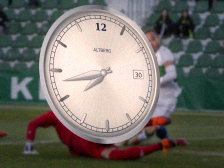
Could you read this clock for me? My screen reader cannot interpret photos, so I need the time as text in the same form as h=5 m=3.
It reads h=7 m=43
